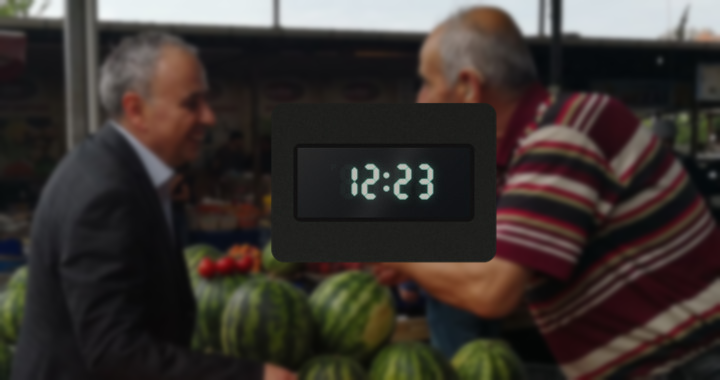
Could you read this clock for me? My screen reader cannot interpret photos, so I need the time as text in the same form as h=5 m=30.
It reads h=12 m=23
